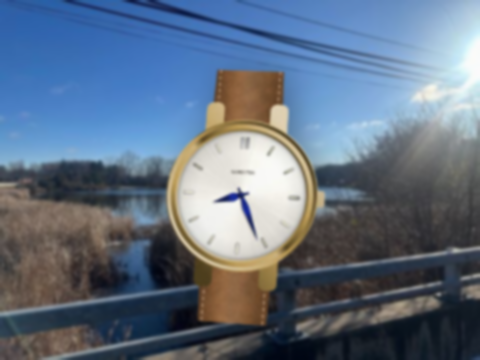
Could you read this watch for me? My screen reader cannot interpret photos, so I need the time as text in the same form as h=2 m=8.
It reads h=8 m=26
